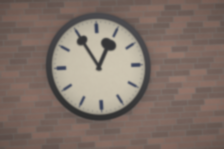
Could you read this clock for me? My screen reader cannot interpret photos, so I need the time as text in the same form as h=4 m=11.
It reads h=12 m=55
